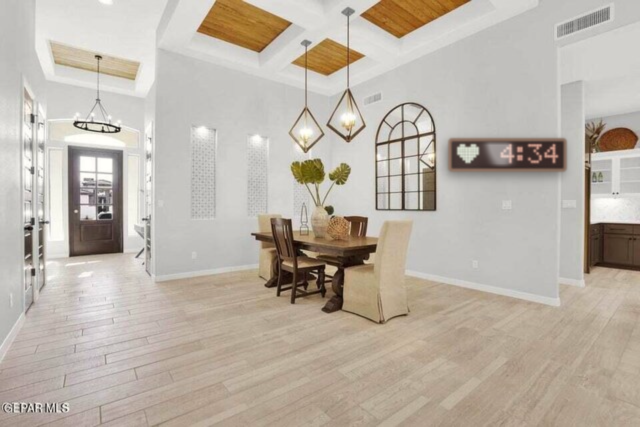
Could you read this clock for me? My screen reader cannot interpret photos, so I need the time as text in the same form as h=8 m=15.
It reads h=4 m=34
